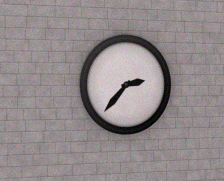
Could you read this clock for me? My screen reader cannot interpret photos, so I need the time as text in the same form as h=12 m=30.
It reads h=2 m=37
